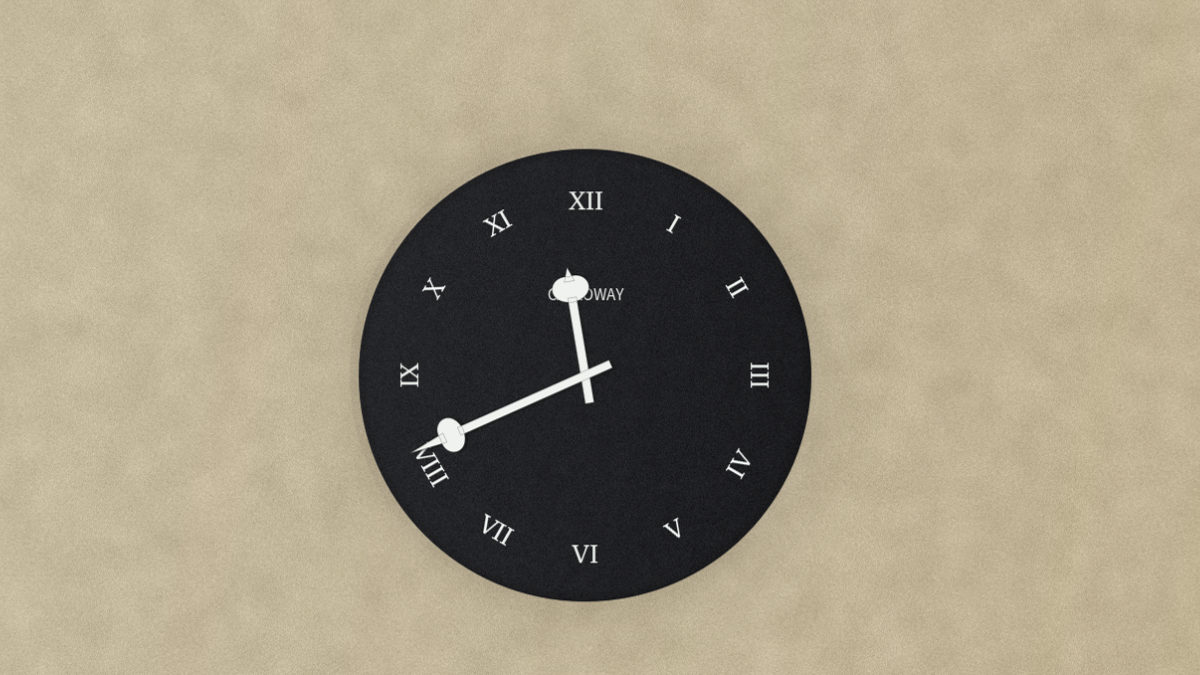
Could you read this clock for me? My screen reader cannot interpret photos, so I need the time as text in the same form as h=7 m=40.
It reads h=11 m=41
